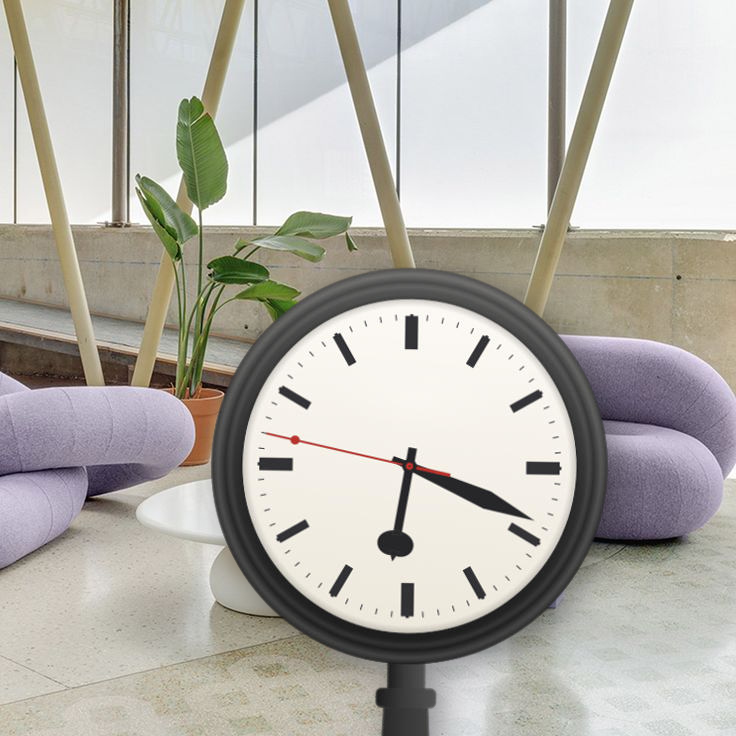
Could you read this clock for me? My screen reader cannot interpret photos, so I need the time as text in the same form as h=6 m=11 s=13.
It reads h=6 m=18 s=47
